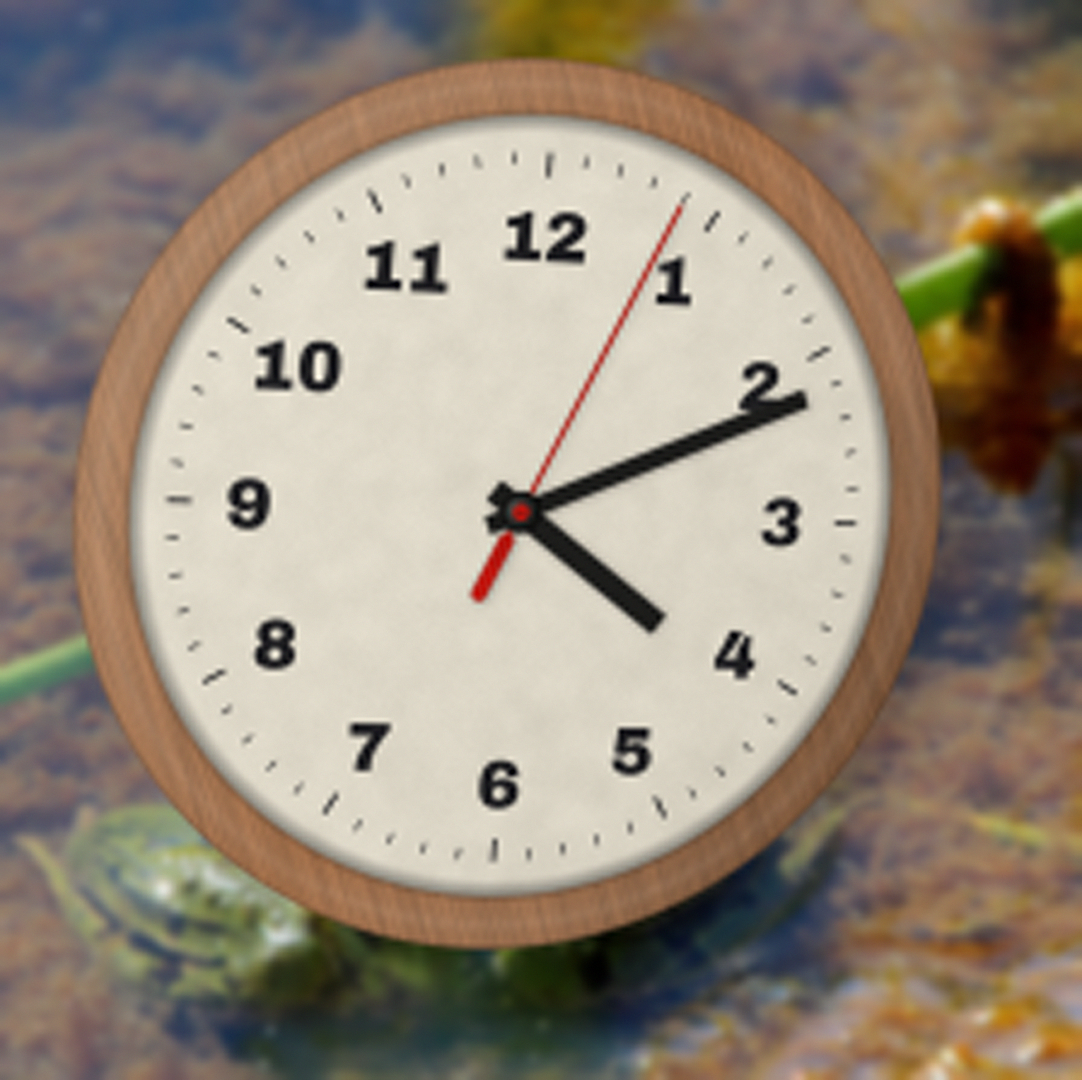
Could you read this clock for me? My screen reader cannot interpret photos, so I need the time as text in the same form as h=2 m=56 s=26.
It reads h=4 m=11 s=4
